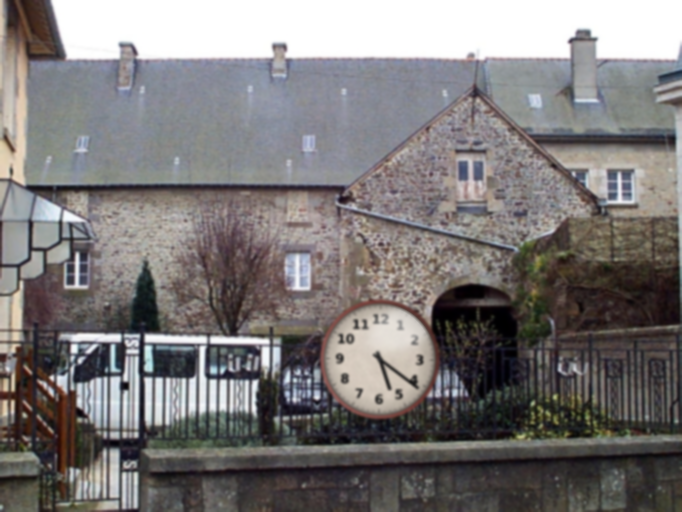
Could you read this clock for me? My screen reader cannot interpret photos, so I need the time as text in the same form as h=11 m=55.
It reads h=5 m=21
